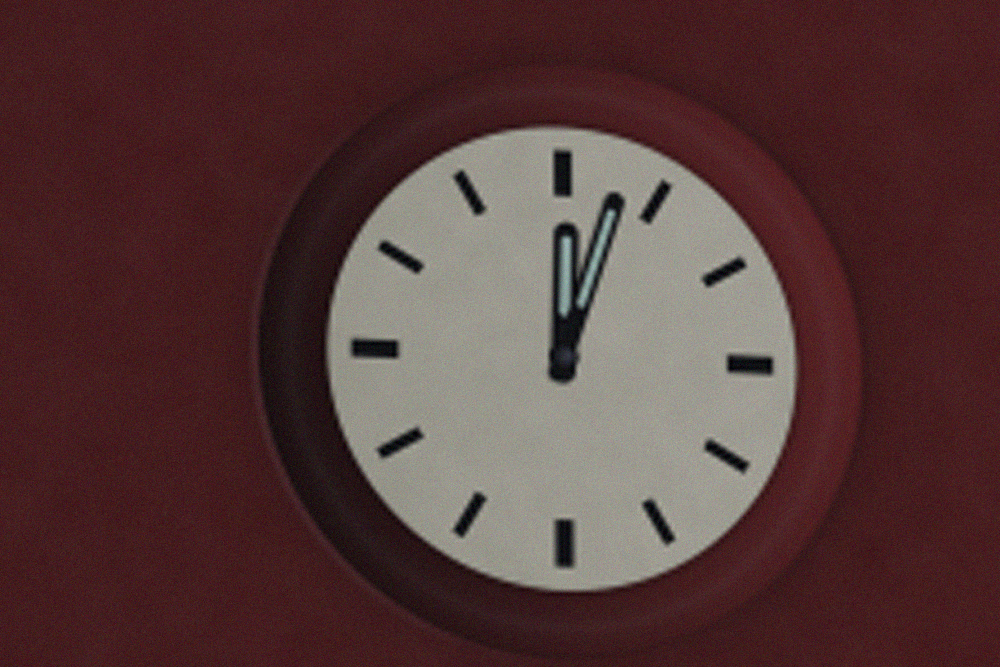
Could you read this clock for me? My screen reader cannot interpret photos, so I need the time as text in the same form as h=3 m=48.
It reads h=12 m=3
